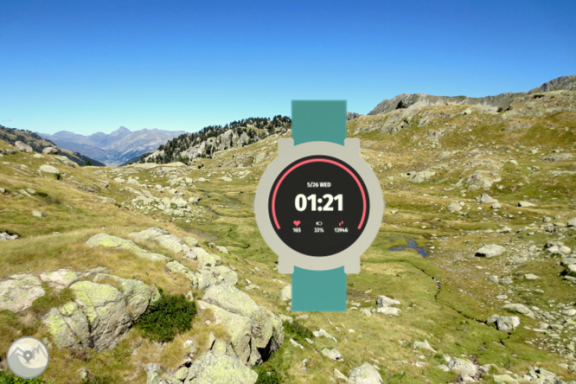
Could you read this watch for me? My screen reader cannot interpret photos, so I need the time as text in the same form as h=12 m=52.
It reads h=1 m=21
